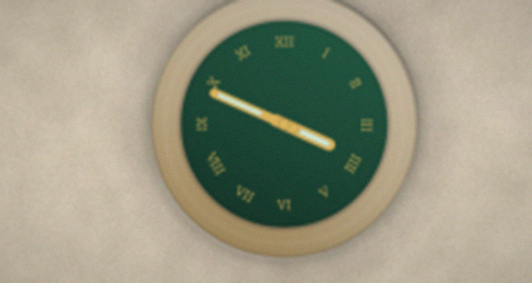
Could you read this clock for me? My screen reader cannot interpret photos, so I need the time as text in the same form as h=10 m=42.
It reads h=3 m=49
